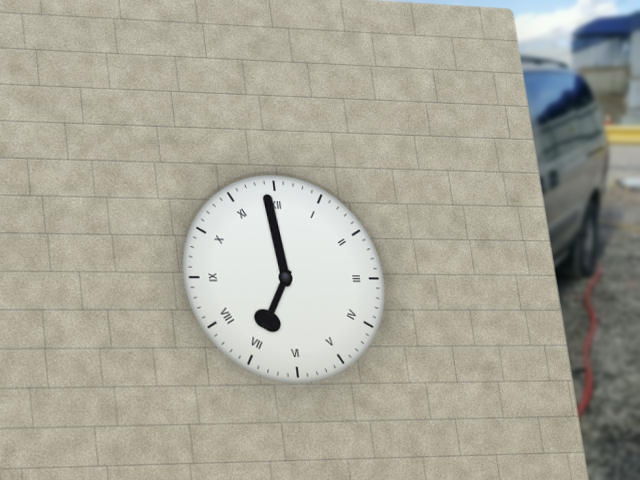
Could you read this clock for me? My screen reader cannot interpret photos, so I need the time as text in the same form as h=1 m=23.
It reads h=6 m=59
